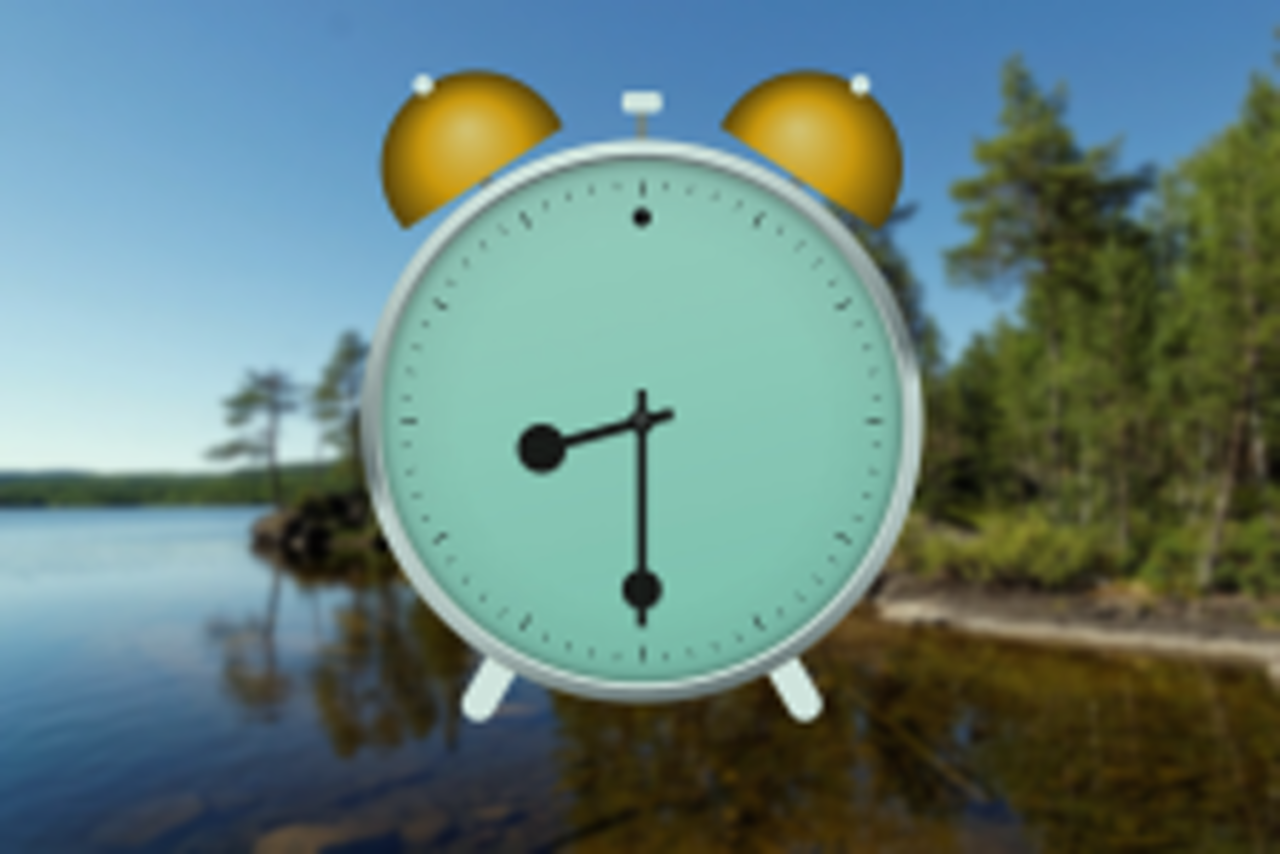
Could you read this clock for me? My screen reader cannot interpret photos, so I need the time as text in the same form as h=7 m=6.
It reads h=8 m=30
